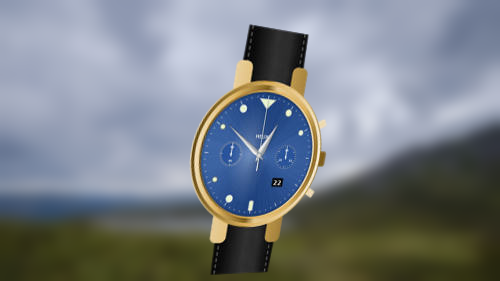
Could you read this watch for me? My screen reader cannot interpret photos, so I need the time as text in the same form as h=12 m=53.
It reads h=12 m=51
